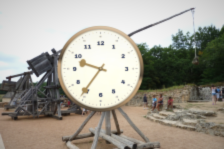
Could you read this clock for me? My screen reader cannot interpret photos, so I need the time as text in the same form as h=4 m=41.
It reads h=9 m=36
